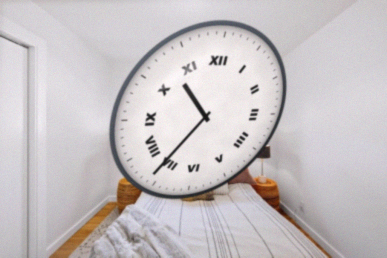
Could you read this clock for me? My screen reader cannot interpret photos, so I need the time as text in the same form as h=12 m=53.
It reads h=10 m=36
